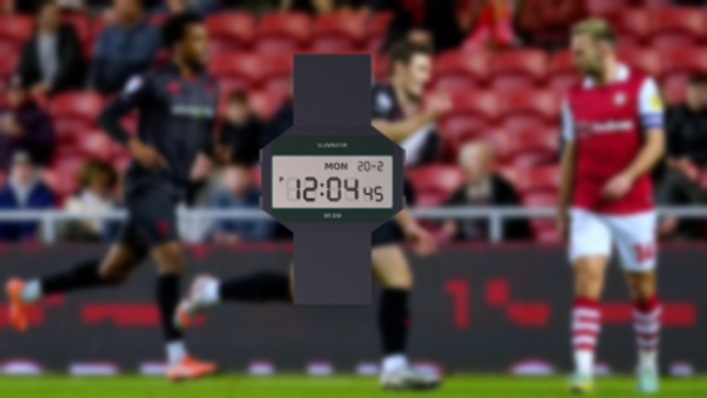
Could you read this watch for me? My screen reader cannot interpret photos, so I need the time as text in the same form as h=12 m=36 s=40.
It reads h=12 m=4 s=45
